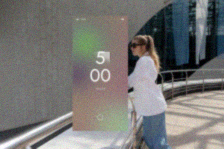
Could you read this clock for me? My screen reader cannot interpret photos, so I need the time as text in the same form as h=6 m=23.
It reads h=5 m=0
